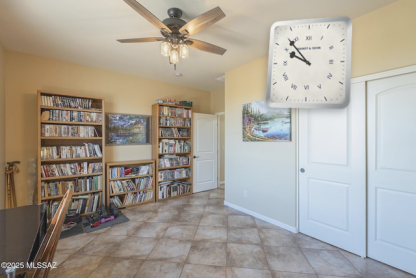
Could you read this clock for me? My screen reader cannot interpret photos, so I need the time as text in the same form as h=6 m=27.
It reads h=9 m=53
